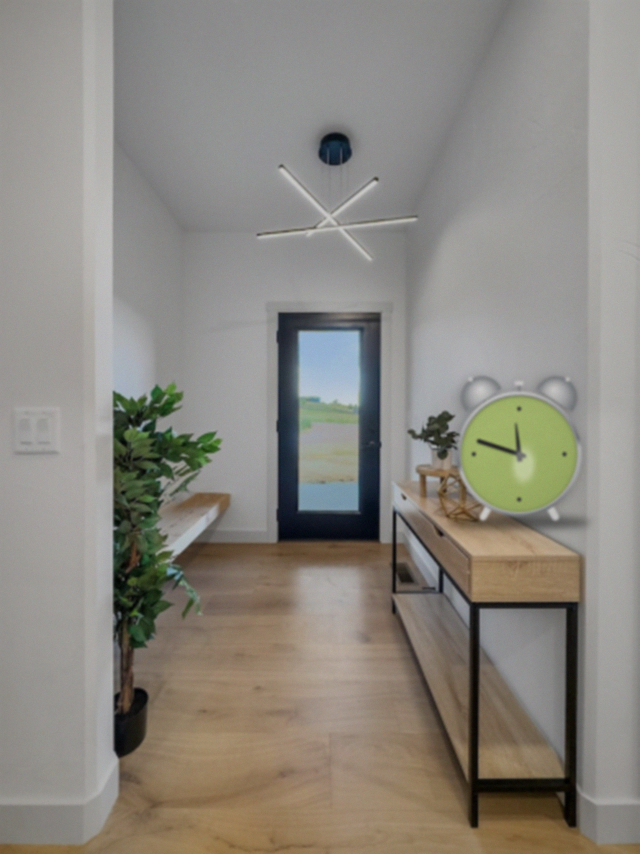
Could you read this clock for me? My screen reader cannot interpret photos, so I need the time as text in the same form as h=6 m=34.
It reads h=11 m=48
